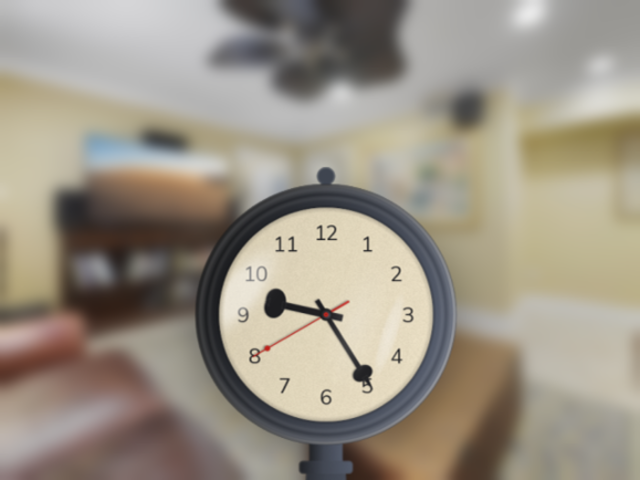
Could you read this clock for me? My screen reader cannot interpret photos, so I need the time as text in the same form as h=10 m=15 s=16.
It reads h=9 m=24 s=40
